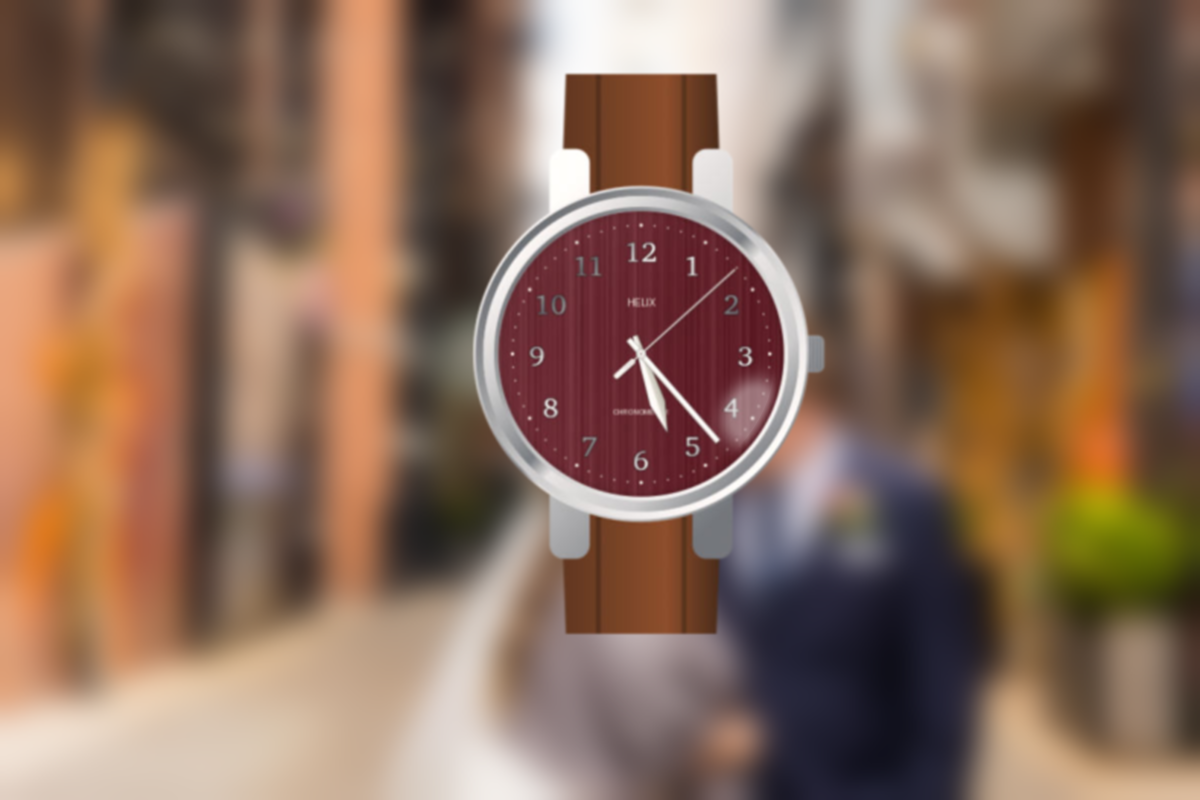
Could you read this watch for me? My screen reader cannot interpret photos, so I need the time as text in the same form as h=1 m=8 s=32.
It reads h=5 m=23 s=8
